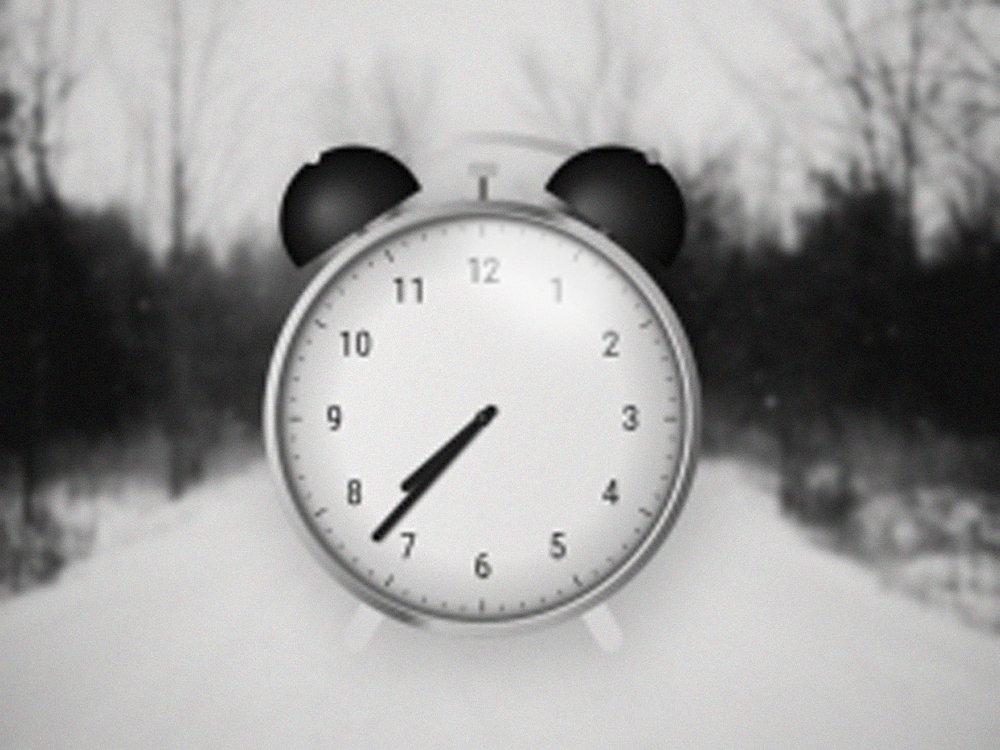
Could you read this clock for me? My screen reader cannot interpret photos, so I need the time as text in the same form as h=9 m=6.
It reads h=7 m=37
